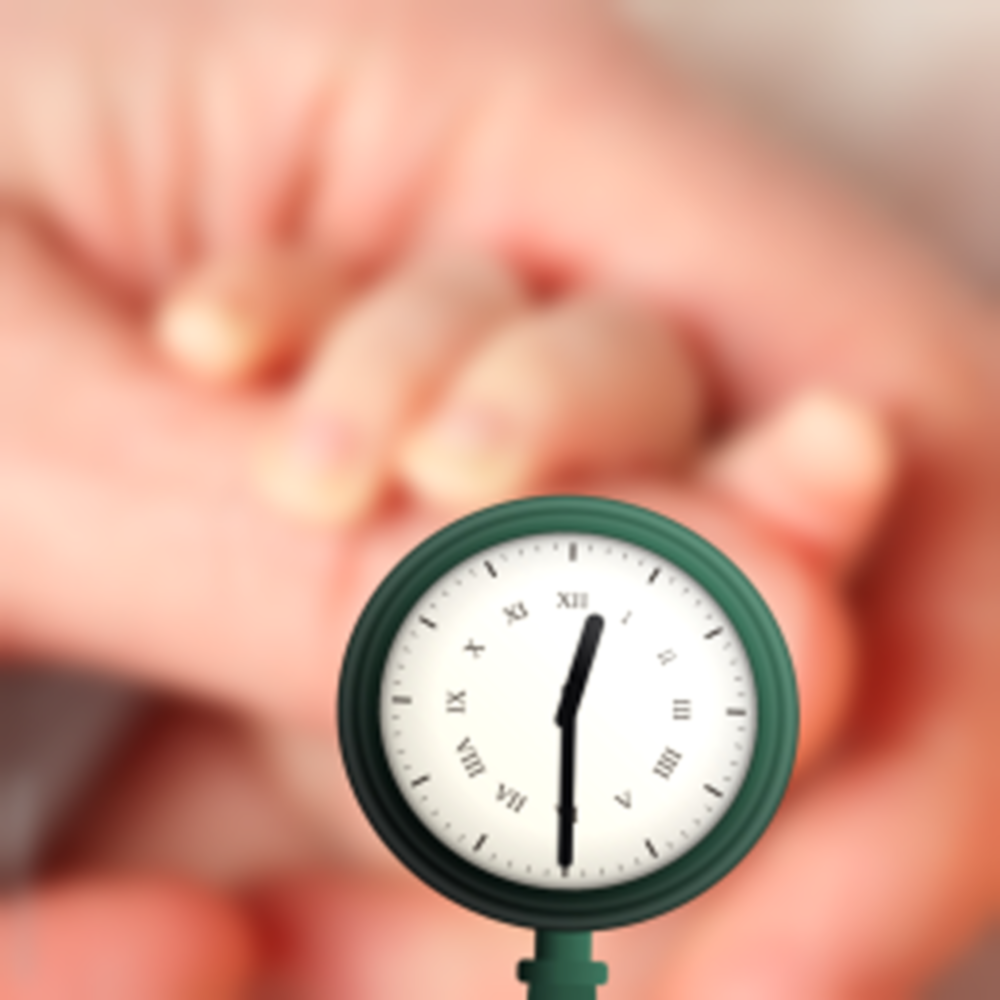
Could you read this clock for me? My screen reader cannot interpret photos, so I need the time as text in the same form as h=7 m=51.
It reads h=12 m=30
